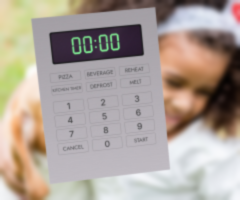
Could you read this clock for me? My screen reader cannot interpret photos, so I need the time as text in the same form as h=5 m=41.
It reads h=0 m=0
